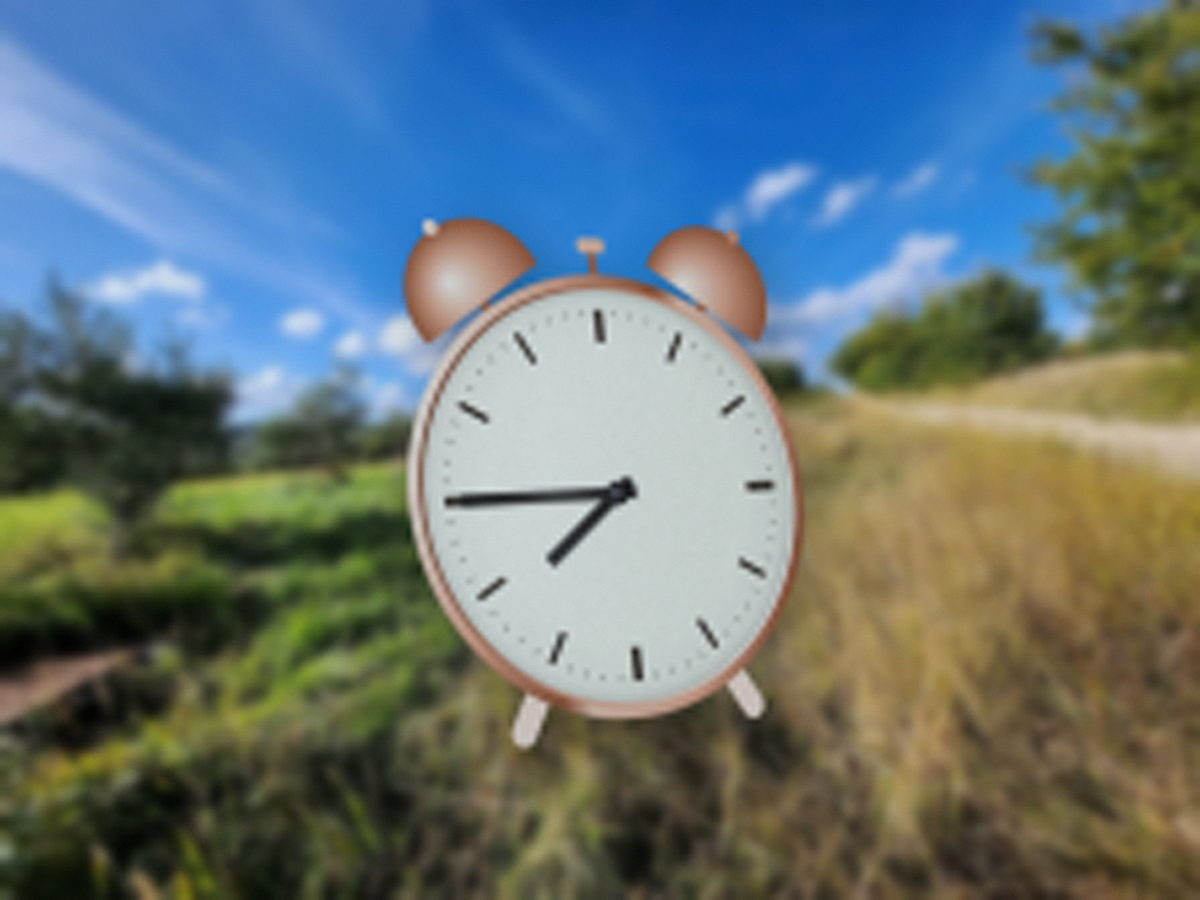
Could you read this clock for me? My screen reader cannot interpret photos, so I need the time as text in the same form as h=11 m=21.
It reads h=7 m=45
